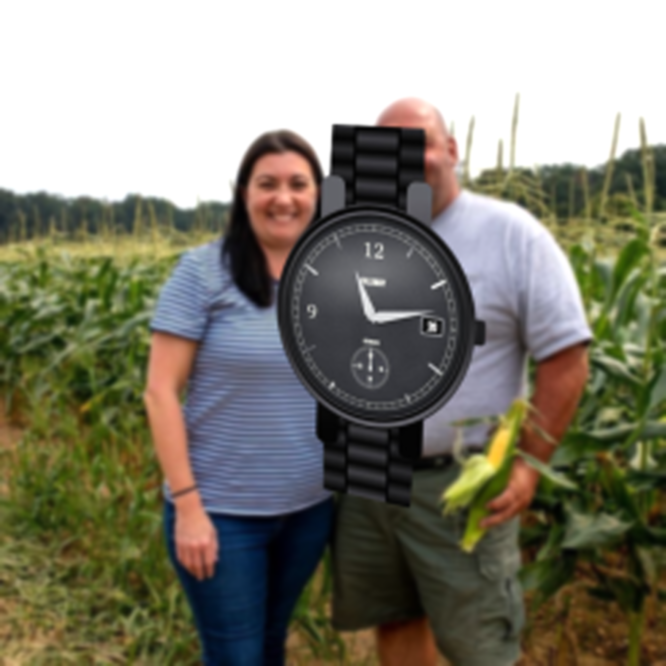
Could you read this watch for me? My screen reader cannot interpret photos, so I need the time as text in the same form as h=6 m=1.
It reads h=11 m=13
